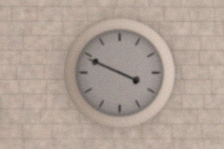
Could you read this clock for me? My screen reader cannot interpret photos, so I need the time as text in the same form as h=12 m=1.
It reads h=3 m=49
